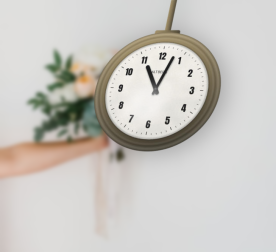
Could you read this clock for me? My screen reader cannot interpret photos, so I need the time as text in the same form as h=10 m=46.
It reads h=11 m=3
